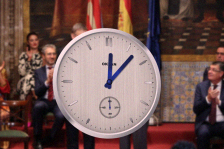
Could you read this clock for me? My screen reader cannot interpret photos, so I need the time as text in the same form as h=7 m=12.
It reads h=12 m=7
